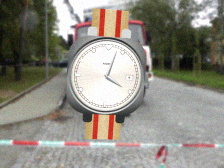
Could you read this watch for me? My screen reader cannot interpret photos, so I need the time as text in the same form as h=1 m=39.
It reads h=4 m=3
